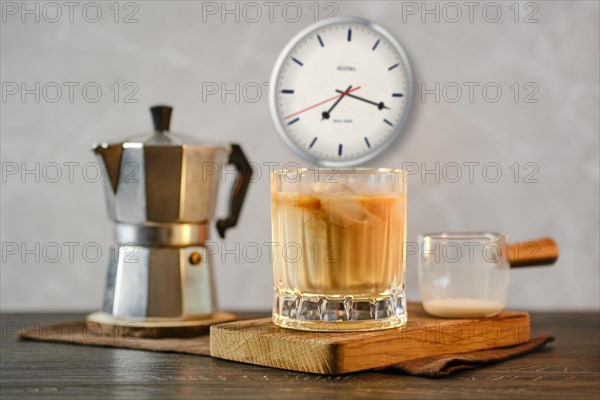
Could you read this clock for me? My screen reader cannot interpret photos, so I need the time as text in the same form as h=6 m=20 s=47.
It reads h=7 m=17 s=41
